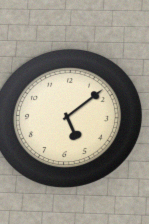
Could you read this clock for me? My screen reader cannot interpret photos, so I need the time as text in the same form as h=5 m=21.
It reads h=5 m=8
